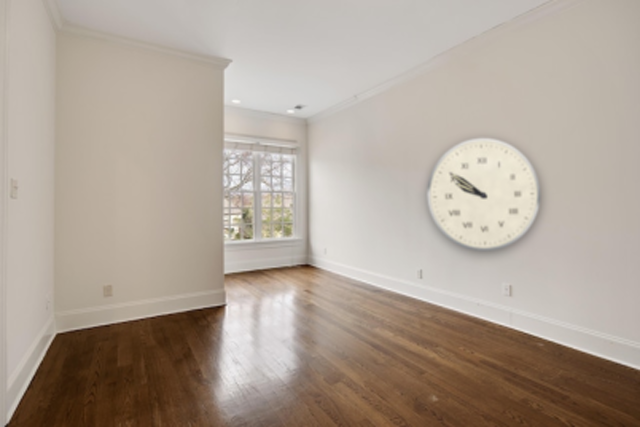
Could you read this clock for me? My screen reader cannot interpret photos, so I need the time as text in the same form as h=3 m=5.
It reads h=9 m=51
